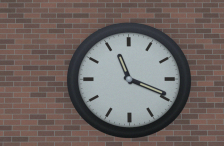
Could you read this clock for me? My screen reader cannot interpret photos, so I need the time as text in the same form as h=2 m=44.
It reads h=11 m=19
